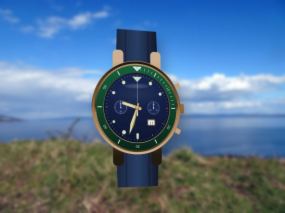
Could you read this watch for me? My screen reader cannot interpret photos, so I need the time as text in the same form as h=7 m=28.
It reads h=9 m=33
